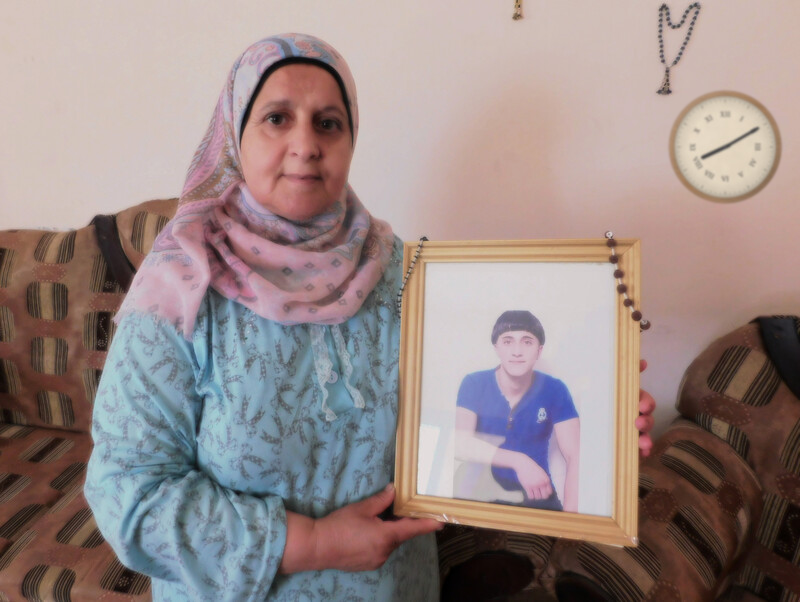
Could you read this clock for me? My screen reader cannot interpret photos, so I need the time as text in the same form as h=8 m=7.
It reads h=8 m=10
